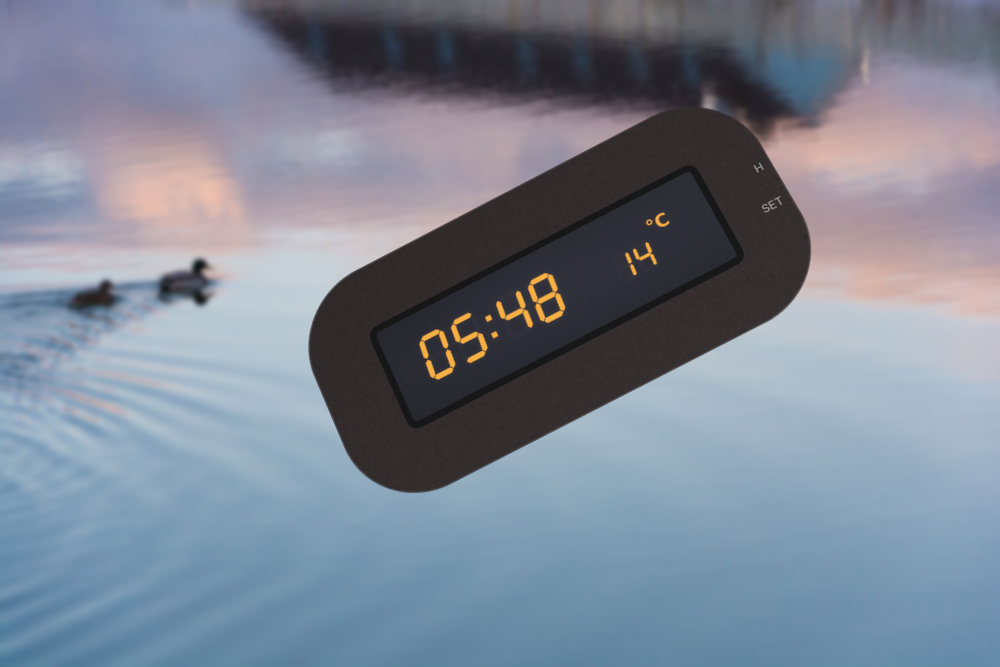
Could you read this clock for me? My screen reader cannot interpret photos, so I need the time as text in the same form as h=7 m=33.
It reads h=5 m=48
